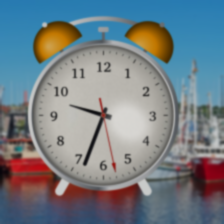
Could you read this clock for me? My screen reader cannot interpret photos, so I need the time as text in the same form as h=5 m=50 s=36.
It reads h=9 m=33 s=28
